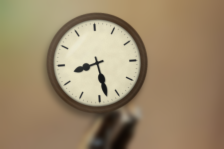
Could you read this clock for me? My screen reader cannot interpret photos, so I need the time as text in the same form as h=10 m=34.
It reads h=8 m=28
